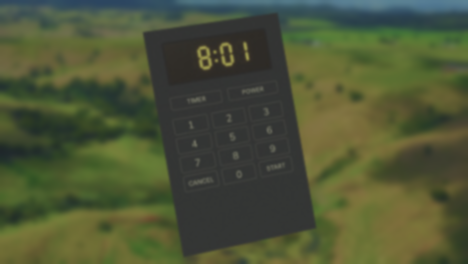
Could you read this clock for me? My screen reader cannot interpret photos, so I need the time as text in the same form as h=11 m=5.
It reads h=8 m=1
